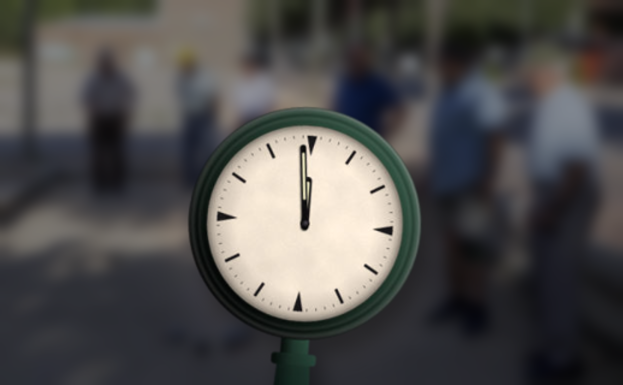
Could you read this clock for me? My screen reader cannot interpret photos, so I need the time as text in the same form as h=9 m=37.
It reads h=11 m=59
